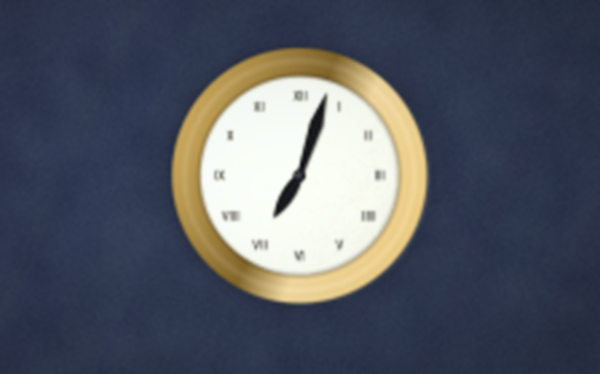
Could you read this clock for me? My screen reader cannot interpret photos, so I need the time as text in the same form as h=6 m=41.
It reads h=7 m=3
